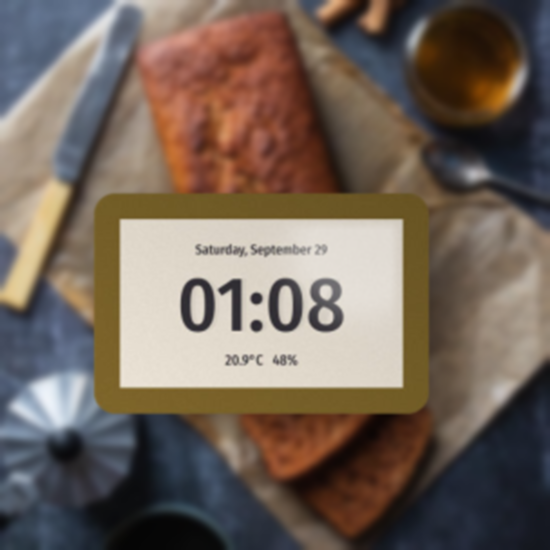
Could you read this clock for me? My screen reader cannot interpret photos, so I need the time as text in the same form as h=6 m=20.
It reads h=1 m=8
